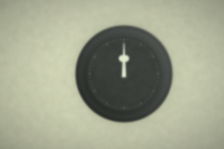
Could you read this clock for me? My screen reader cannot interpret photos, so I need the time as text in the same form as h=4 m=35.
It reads h=12 m=0
